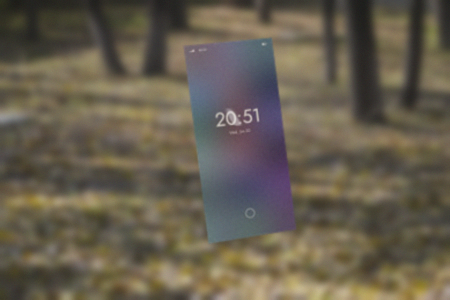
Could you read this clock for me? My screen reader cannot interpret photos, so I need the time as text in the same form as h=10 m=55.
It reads h=20 m=51
